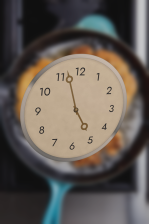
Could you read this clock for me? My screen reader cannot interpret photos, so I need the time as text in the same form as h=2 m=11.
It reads h=4 m=57
